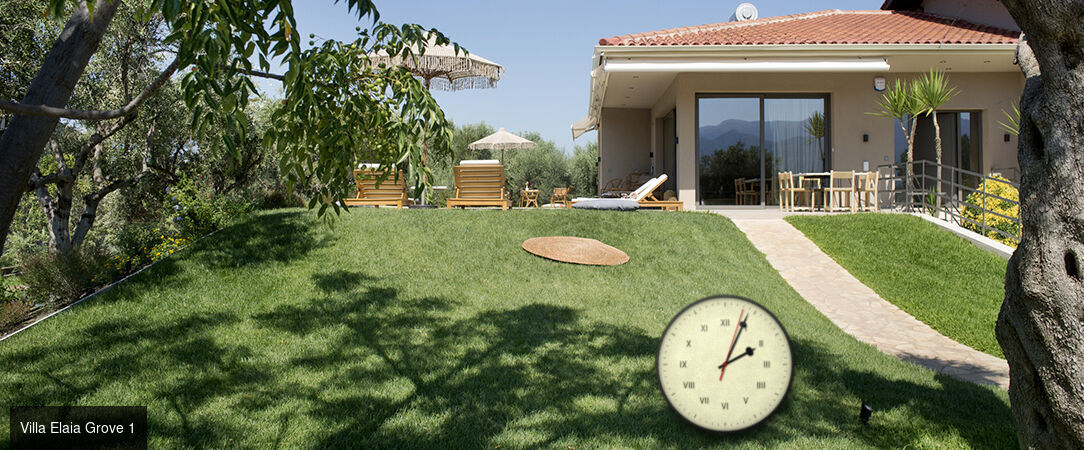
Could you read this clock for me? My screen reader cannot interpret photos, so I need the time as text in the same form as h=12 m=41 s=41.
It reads h=2 m=4 s=3
